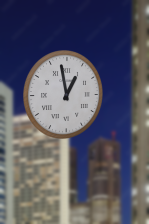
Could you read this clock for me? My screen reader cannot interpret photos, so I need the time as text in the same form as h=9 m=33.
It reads h=12 m=58
